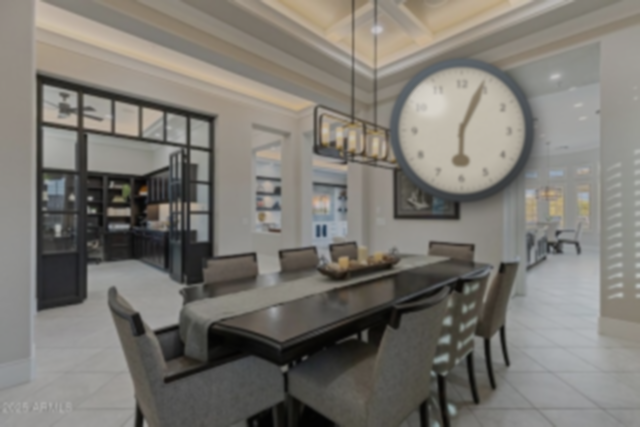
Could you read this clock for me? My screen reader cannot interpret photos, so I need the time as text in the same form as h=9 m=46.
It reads h=6 m=4
